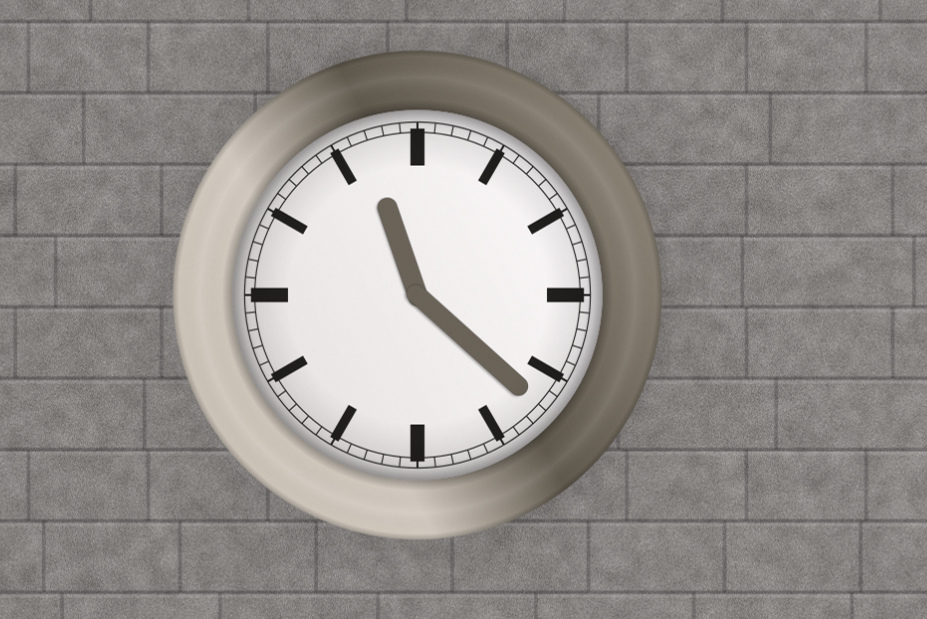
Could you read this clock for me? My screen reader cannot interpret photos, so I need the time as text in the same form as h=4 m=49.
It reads h=11 m=22
